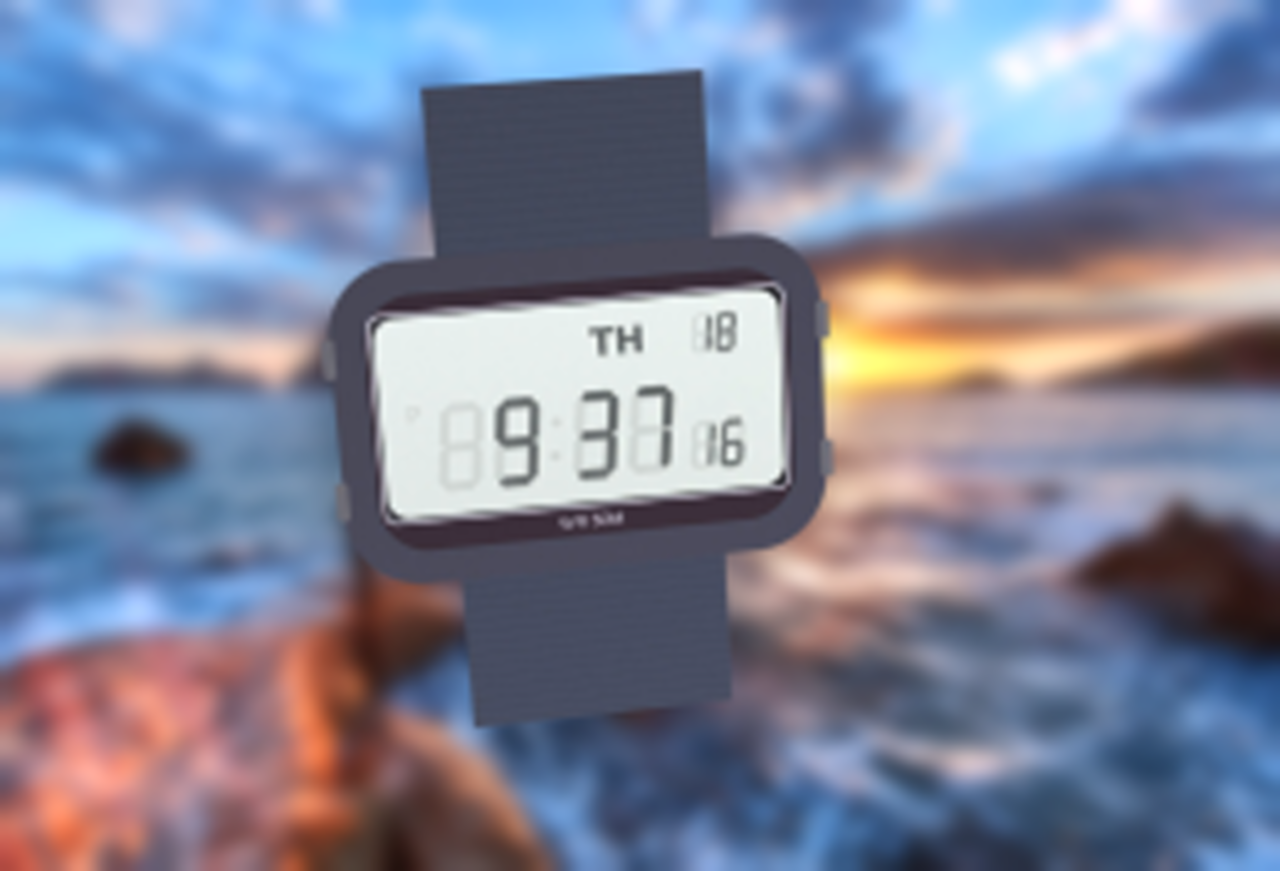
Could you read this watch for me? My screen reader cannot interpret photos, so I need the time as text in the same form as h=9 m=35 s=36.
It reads h=9 m=37 s=16
